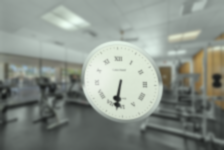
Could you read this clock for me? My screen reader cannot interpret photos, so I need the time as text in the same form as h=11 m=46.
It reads h=6 m=32
